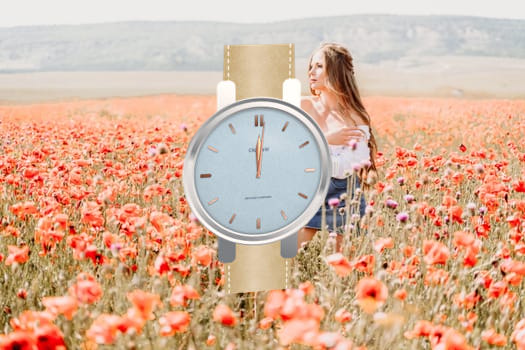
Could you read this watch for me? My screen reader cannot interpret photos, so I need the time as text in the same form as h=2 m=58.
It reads h=12 m=1
